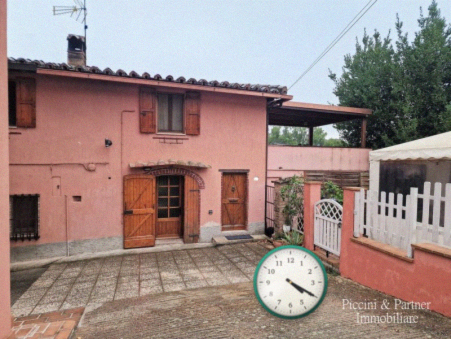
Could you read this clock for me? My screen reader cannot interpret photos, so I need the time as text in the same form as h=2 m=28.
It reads h=4 m=20
